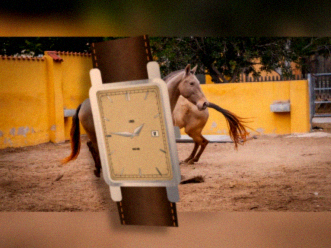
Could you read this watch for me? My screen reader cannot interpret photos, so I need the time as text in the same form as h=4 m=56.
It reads h=1 m=46
